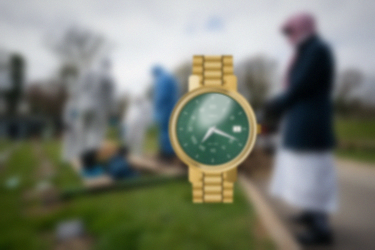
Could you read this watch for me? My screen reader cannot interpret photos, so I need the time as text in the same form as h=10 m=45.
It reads h=7 m=19
